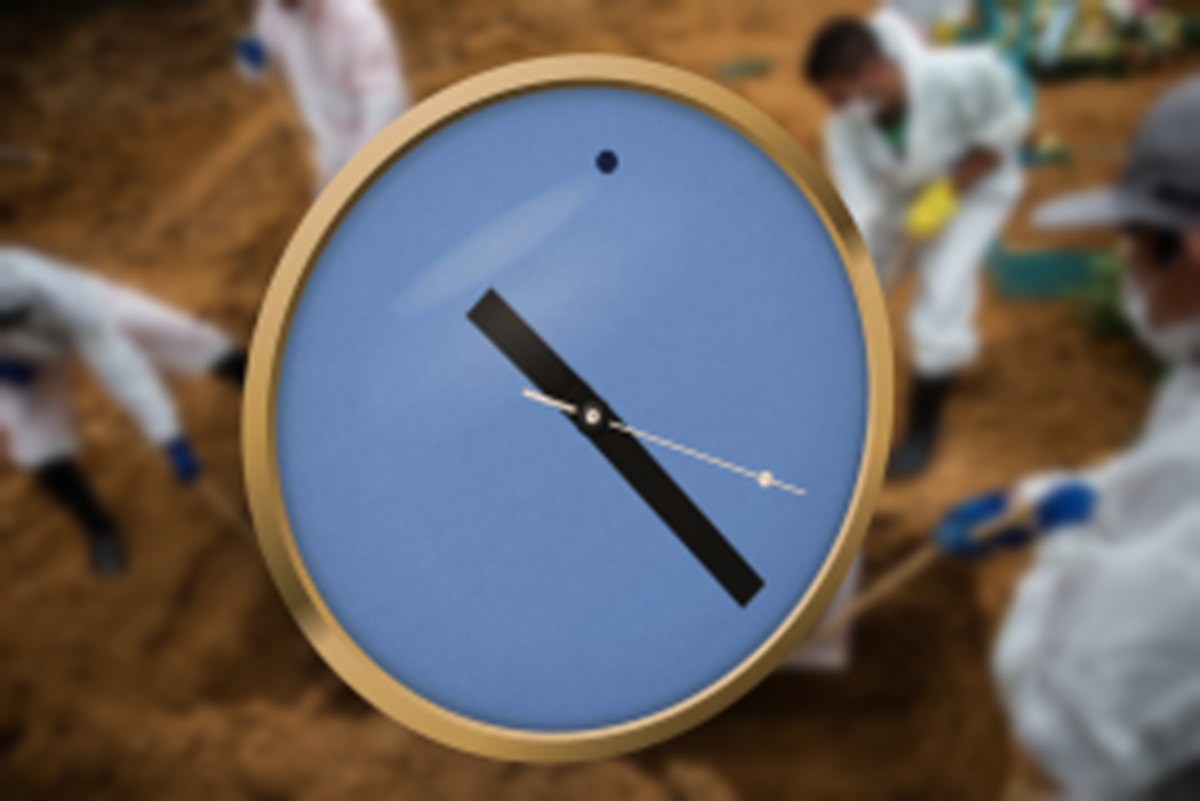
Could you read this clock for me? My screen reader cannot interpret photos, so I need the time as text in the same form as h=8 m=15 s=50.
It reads h=10 m=22 s=18
